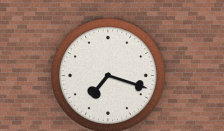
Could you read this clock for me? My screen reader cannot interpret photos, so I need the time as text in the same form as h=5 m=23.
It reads h=7 m=18
